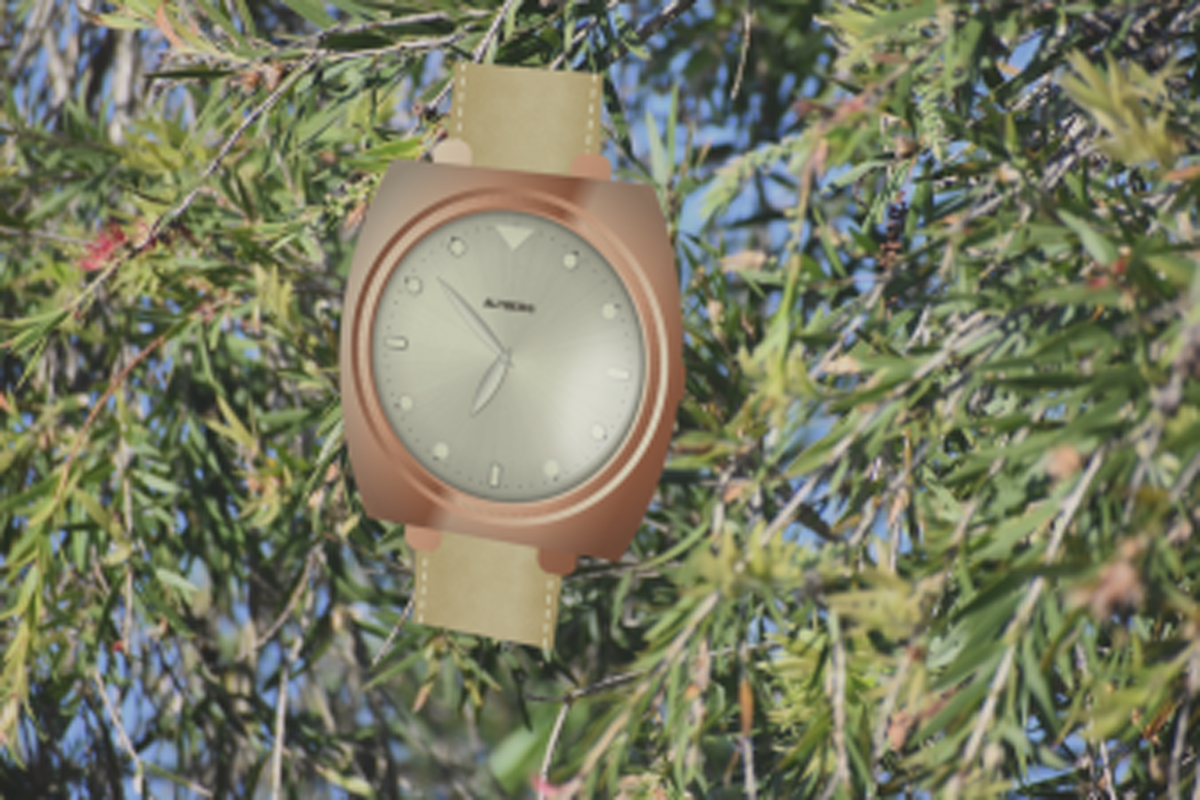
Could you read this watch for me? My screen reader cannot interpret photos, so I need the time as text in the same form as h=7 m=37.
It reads h=6 m=52
